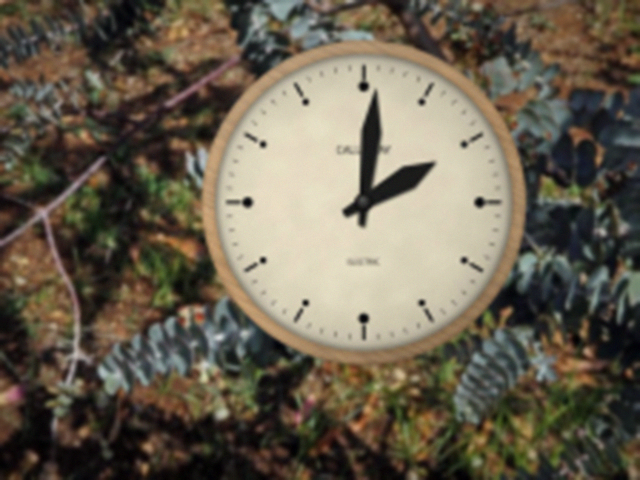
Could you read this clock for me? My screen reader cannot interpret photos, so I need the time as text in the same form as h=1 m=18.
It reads h=2 m=1
